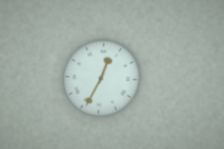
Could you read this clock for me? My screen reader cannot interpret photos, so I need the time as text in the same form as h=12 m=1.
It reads h=12 m=34
